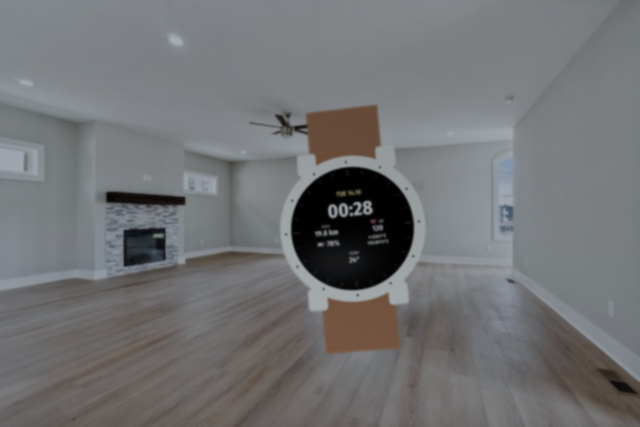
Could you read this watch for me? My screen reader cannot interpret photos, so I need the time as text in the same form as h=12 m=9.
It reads h=0 m=28
